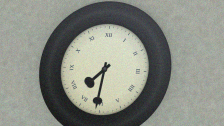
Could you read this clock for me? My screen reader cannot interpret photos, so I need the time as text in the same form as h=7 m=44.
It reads h=7 m=31
